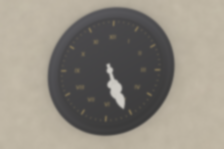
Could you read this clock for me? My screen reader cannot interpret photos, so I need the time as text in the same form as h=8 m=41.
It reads h=5 m=26
